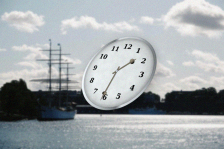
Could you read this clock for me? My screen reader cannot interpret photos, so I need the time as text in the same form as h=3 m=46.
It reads h=1 m=31
